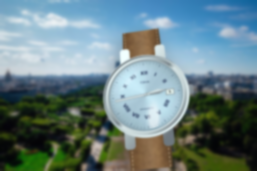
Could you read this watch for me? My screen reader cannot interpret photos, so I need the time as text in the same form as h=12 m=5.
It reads h=2 m=44
